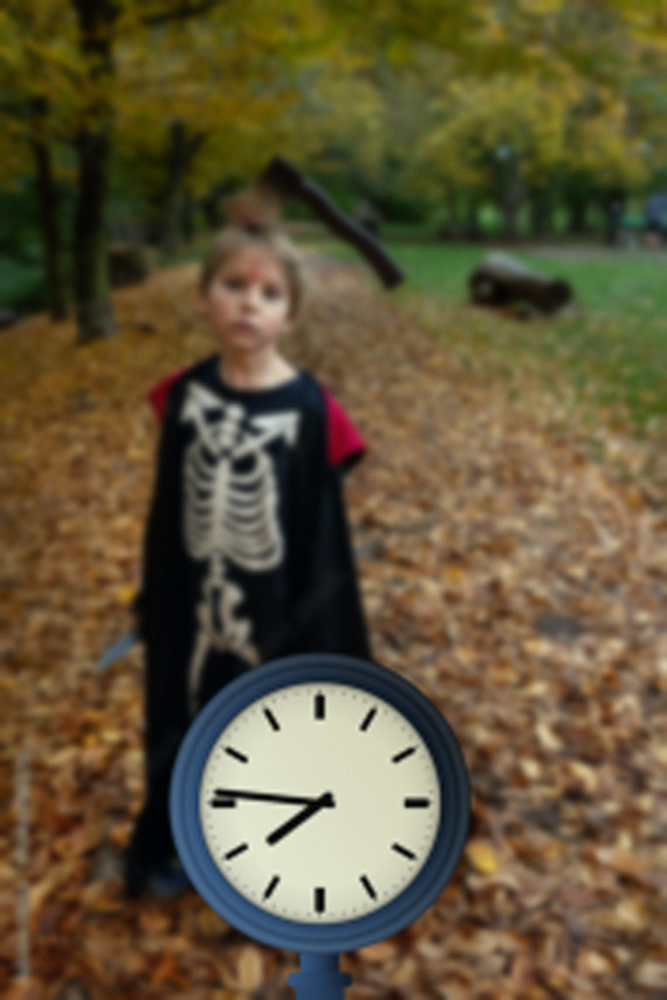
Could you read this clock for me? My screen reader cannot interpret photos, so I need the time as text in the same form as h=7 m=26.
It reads h=7 m=46
